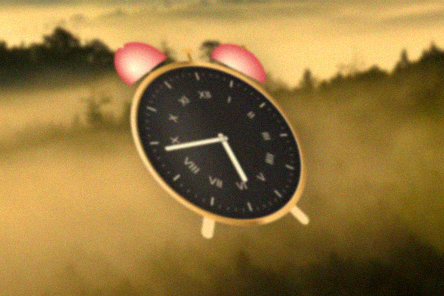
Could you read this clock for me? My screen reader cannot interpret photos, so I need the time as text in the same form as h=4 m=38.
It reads h=5 m=44
